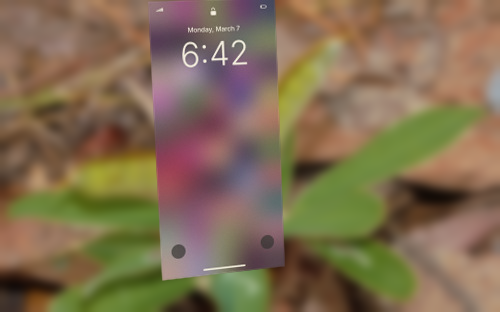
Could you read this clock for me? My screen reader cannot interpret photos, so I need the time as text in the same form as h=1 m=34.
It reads h=6 m=42
